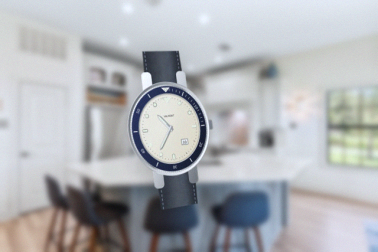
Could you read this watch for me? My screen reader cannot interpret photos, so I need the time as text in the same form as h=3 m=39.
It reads h=10 m=36
